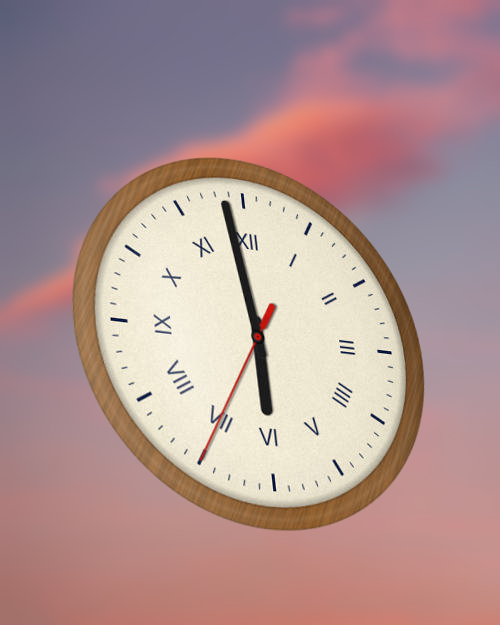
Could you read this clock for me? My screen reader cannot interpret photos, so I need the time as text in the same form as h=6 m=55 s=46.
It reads h=5 m=58 s=35
